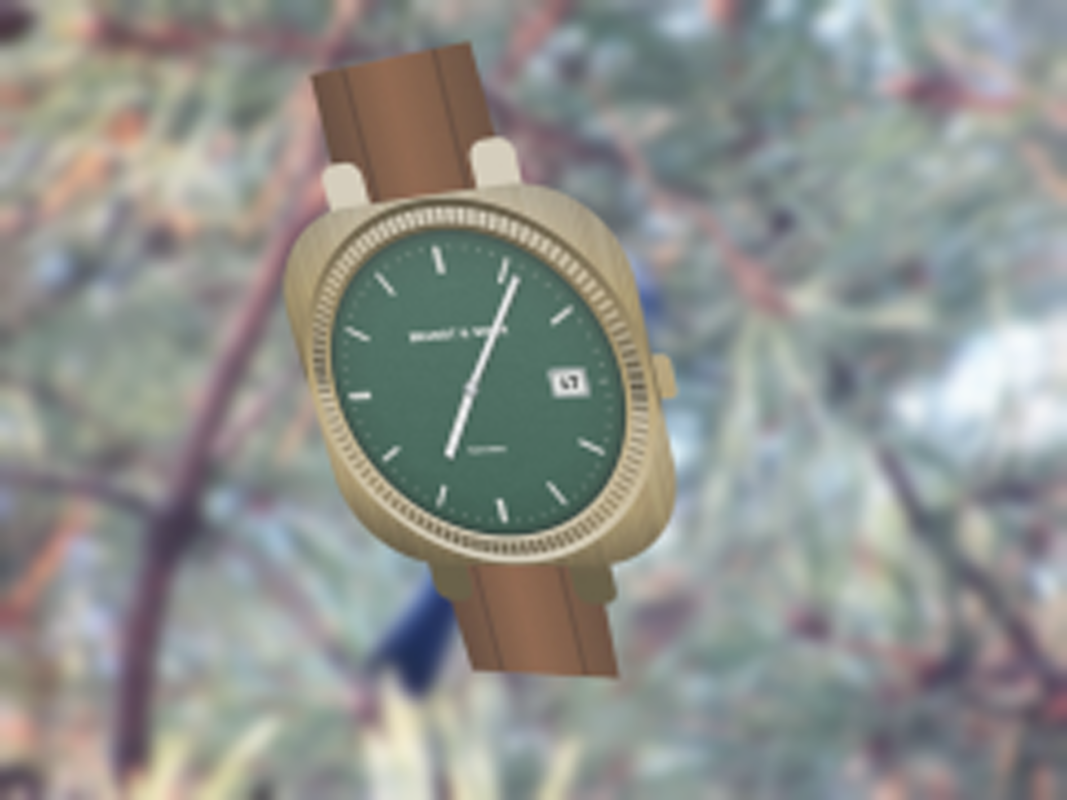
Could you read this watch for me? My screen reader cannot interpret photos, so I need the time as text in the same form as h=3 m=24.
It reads h=7 m=6
